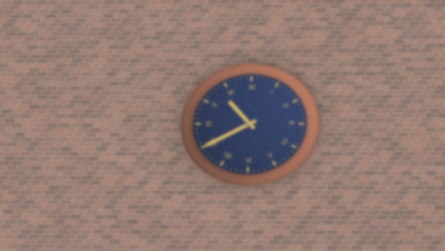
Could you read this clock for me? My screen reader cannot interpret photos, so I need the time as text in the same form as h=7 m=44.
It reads h=10 m=40
